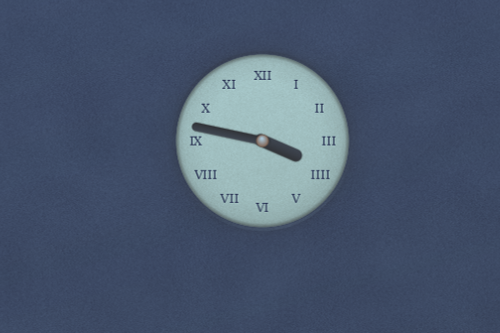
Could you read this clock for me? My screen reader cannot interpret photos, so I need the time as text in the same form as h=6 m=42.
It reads h=3 m=47
